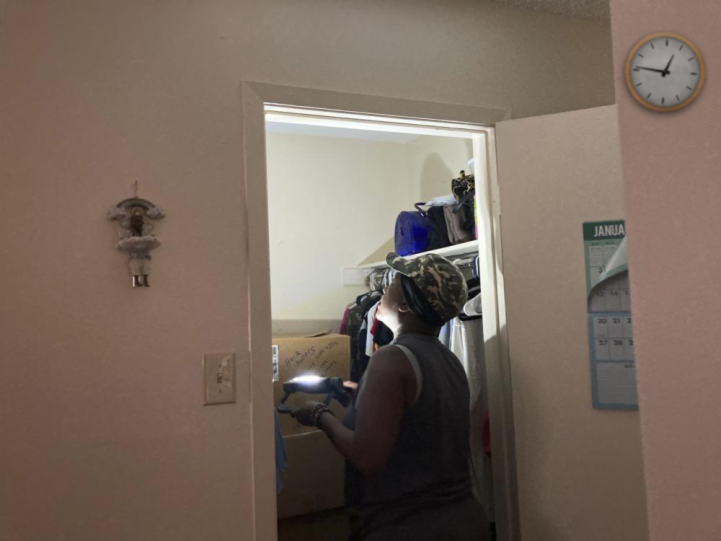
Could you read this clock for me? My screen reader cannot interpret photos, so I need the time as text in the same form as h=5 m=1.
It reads h=12 m=46
